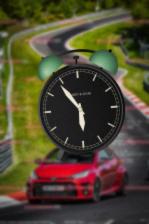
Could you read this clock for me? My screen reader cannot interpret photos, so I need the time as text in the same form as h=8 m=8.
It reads h=5 m=54
